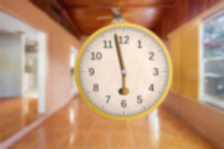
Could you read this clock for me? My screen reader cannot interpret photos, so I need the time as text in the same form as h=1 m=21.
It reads h=5 m=58
